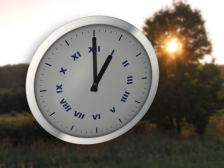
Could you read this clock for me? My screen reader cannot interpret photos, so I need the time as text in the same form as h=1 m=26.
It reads h=1 m=0
